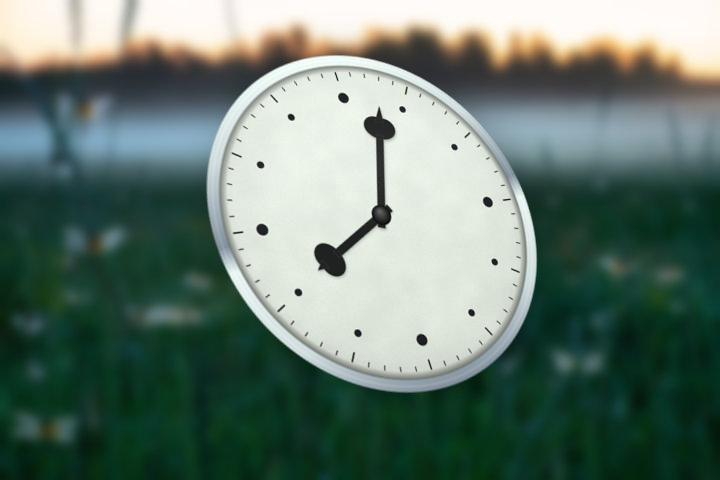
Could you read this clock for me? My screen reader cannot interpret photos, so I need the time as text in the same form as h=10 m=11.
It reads h=8 m=3
